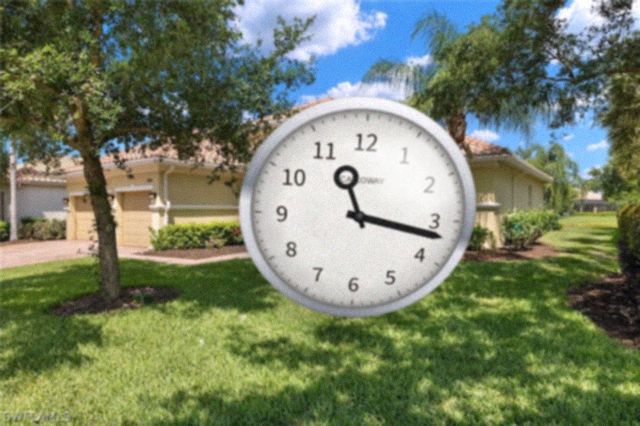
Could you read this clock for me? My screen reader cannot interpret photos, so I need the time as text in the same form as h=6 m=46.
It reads h=11 m=17
